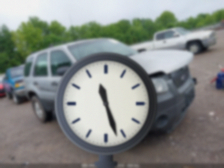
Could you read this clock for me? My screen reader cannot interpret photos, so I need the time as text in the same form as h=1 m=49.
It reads h=11 m=27
